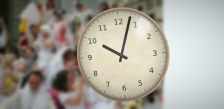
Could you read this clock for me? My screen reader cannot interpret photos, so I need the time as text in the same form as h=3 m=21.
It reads h=10 m=3
